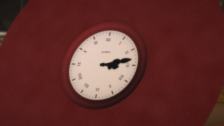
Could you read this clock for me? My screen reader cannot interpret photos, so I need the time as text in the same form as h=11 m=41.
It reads h=3 m=13
